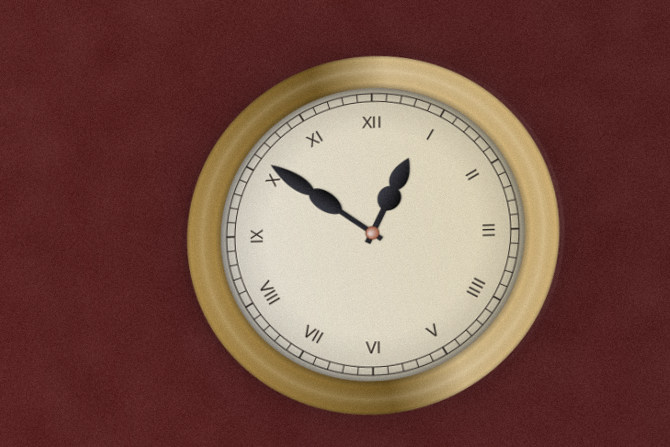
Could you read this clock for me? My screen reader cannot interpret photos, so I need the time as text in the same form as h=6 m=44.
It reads h=12 m=51
